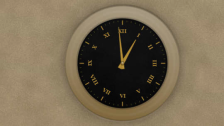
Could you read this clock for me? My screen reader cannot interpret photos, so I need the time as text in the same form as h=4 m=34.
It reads h=12 m=59
